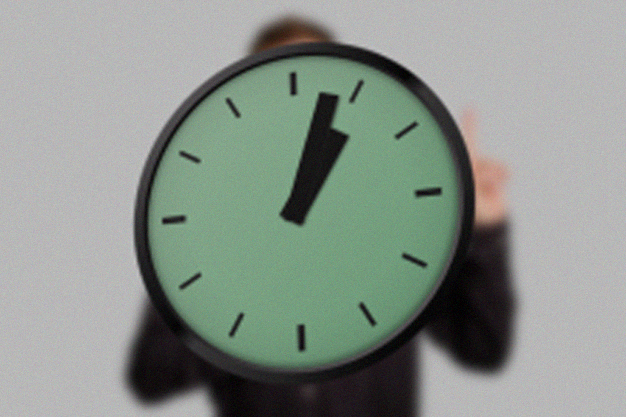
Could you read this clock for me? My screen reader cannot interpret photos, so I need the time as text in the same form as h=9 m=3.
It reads h=1 m=3
